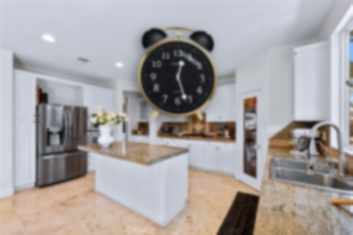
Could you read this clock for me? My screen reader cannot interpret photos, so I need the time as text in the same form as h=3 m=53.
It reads h=12 m=27
